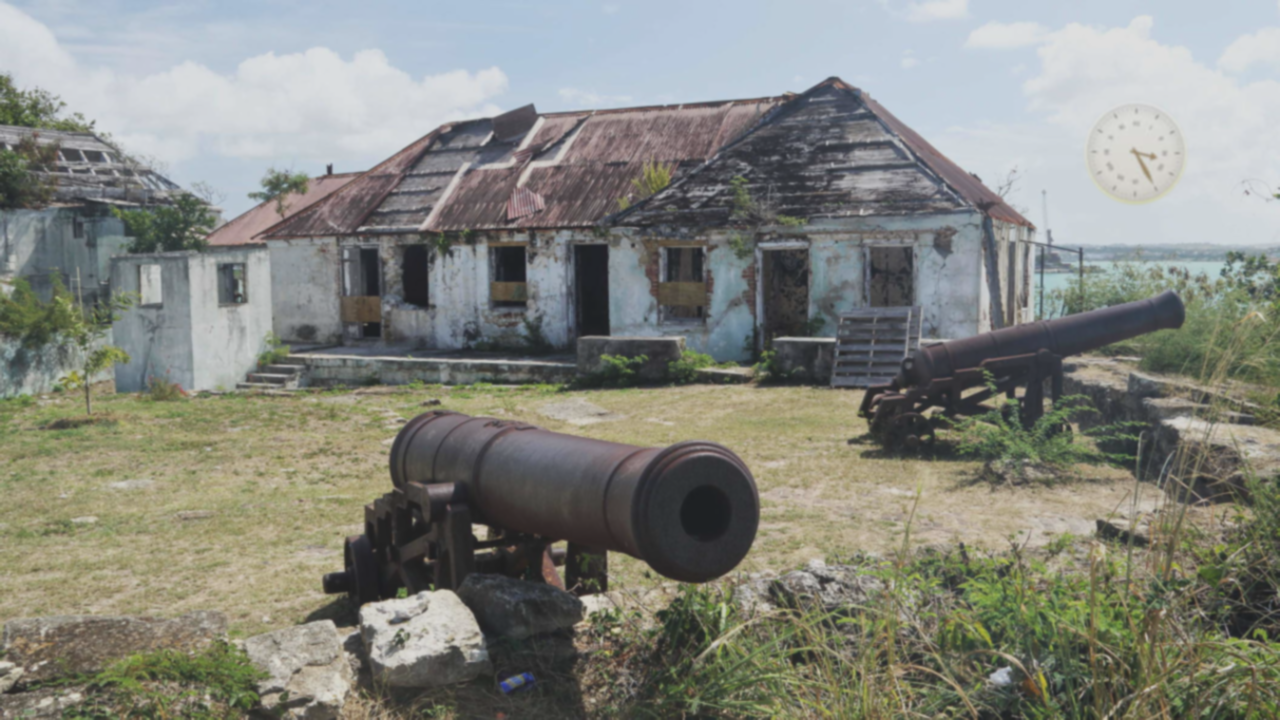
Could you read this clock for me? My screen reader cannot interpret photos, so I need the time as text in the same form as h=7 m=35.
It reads h=3 m=25
